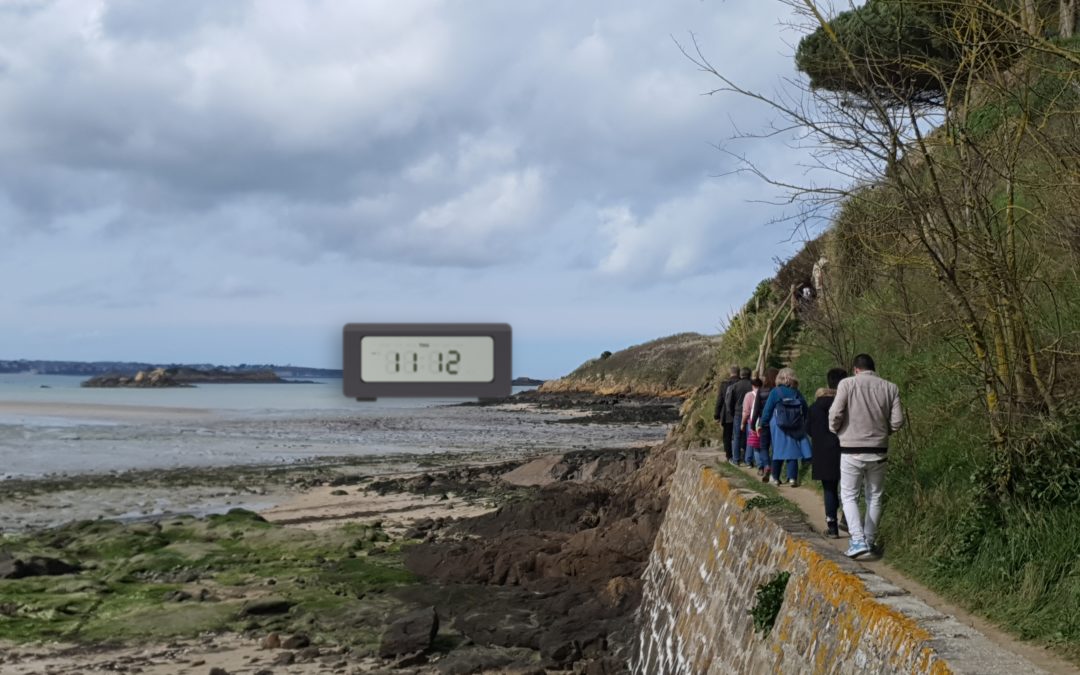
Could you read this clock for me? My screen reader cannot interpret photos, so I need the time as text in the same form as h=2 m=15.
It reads h=11 m=12
